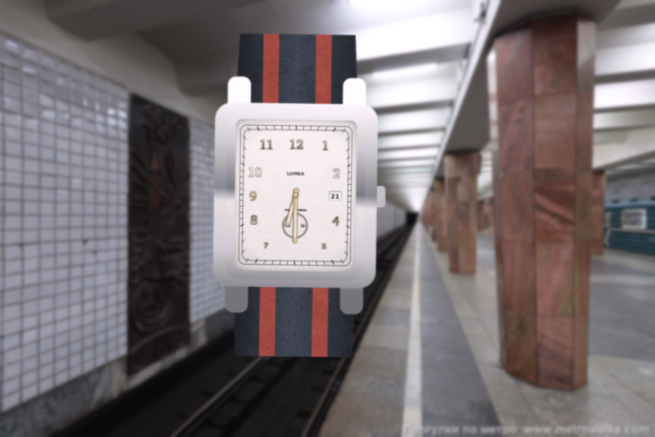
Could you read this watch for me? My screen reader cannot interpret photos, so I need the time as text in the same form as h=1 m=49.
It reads h=6 m=30
